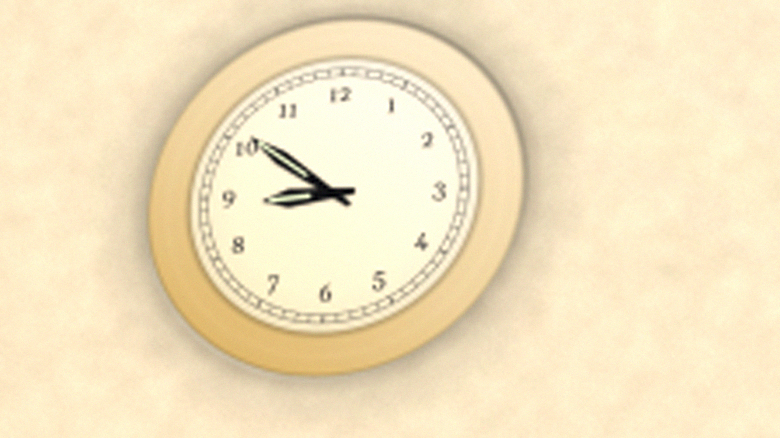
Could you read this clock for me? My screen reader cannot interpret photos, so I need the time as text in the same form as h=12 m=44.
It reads h=8 m=51
